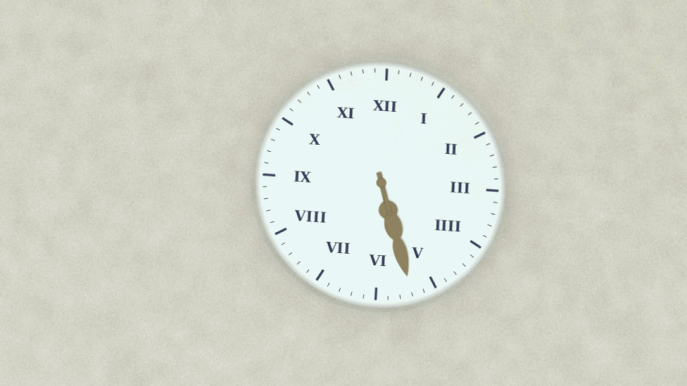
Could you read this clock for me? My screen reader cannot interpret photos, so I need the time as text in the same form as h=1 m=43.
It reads h=5 m=27
